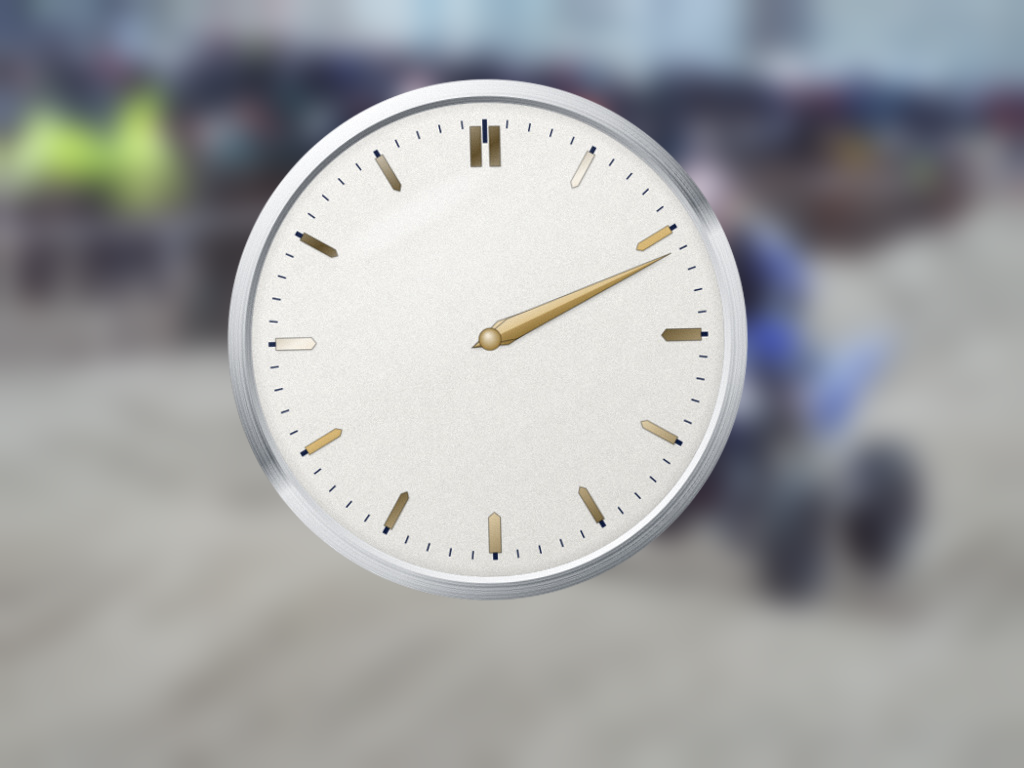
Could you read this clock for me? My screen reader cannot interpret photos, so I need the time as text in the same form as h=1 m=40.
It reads h=2 m=11
